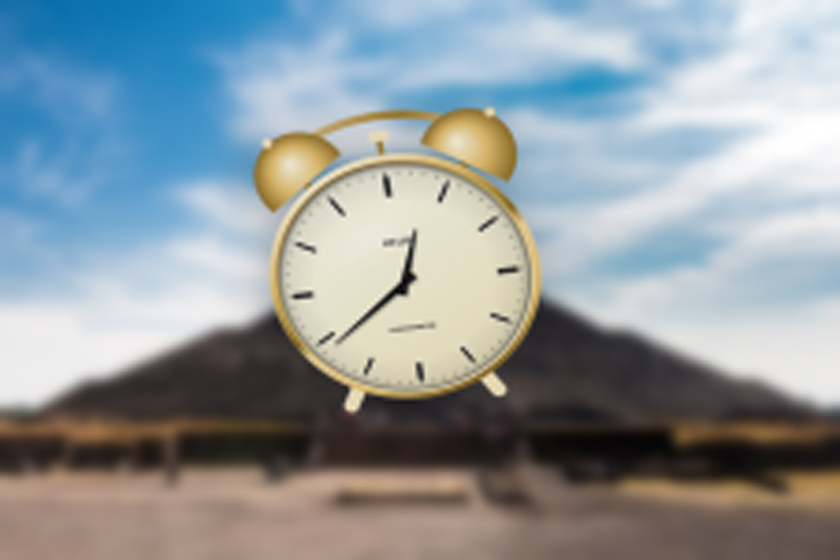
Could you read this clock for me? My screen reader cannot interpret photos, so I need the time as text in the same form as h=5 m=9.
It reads h=12 m=39
